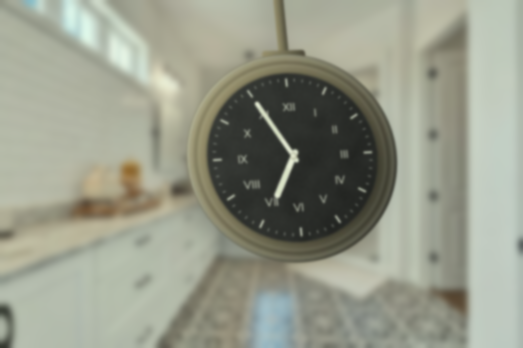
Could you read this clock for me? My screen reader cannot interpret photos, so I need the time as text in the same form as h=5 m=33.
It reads h=6 m=55
